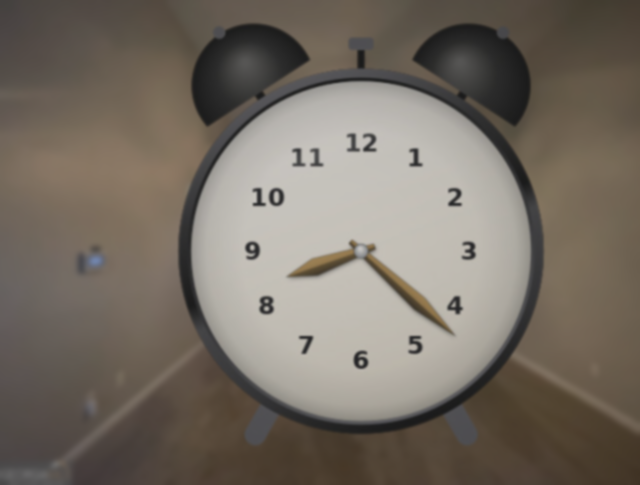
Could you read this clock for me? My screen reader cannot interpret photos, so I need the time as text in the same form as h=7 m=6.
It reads h=8 m=22
